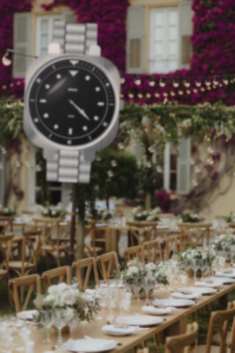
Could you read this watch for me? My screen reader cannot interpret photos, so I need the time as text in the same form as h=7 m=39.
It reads h=4 m=22
